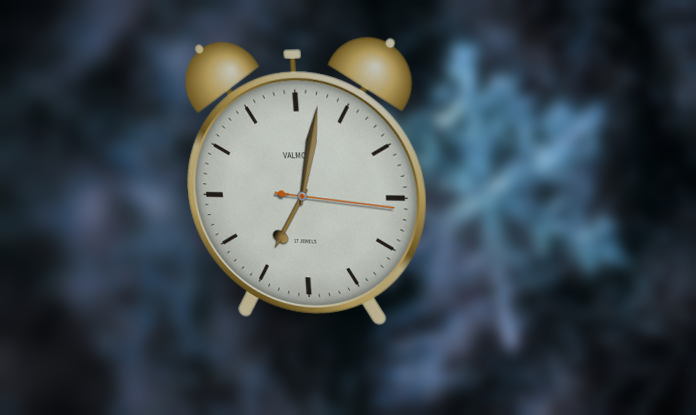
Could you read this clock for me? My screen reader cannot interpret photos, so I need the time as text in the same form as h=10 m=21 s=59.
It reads h=7 m=2 s=16
